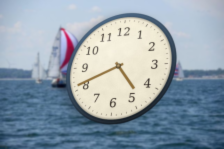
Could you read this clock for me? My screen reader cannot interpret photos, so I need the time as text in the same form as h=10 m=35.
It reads h=4 m=41
